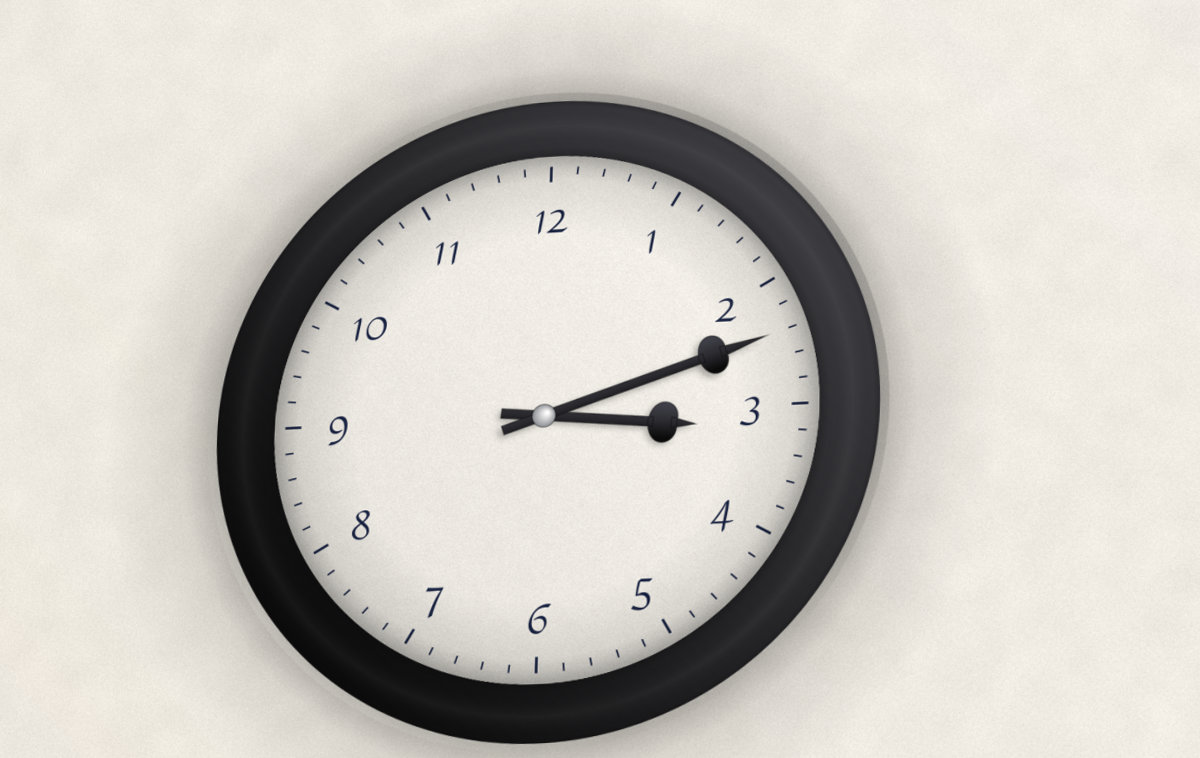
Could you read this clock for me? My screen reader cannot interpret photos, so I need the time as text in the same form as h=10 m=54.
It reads h=3 m=12
